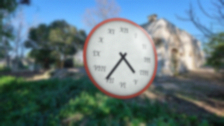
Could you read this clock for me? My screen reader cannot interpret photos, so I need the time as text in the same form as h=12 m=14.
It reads h=4 m=36
